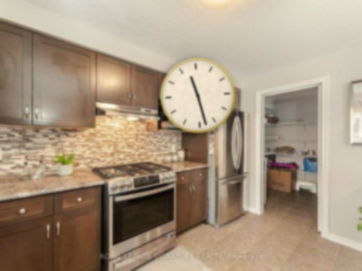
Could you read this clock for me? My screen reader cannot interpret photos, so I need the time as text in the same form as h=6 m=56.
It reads h=11 m=28
